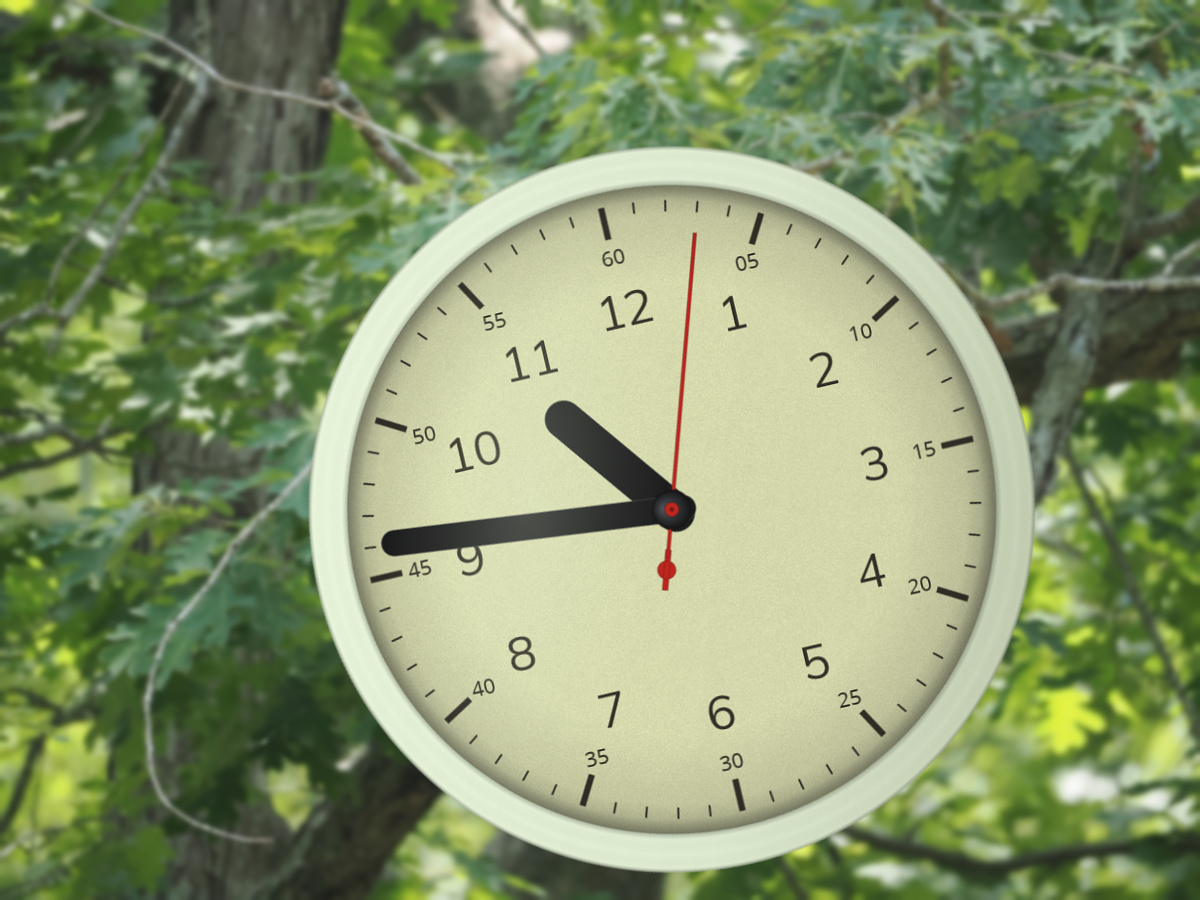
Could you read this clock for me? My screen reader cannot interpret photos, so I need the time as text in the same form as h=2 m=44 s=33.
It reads h=10 m=46 s=3
